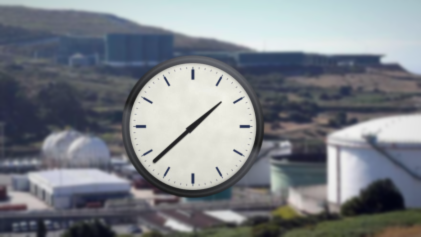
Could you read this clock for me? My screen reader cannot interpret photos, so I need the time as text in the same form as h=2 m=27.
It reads h=1 m=38
